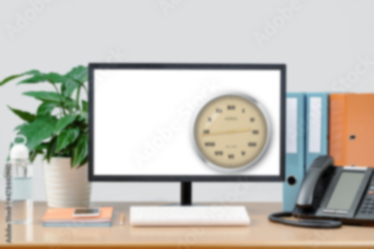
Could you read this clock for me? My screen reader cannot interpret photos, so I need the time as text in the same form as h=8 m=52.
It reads h=2 m=44
